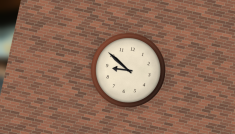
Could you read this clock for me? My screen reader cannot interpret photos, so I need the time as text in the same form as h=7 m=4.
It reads h=8 m=50
